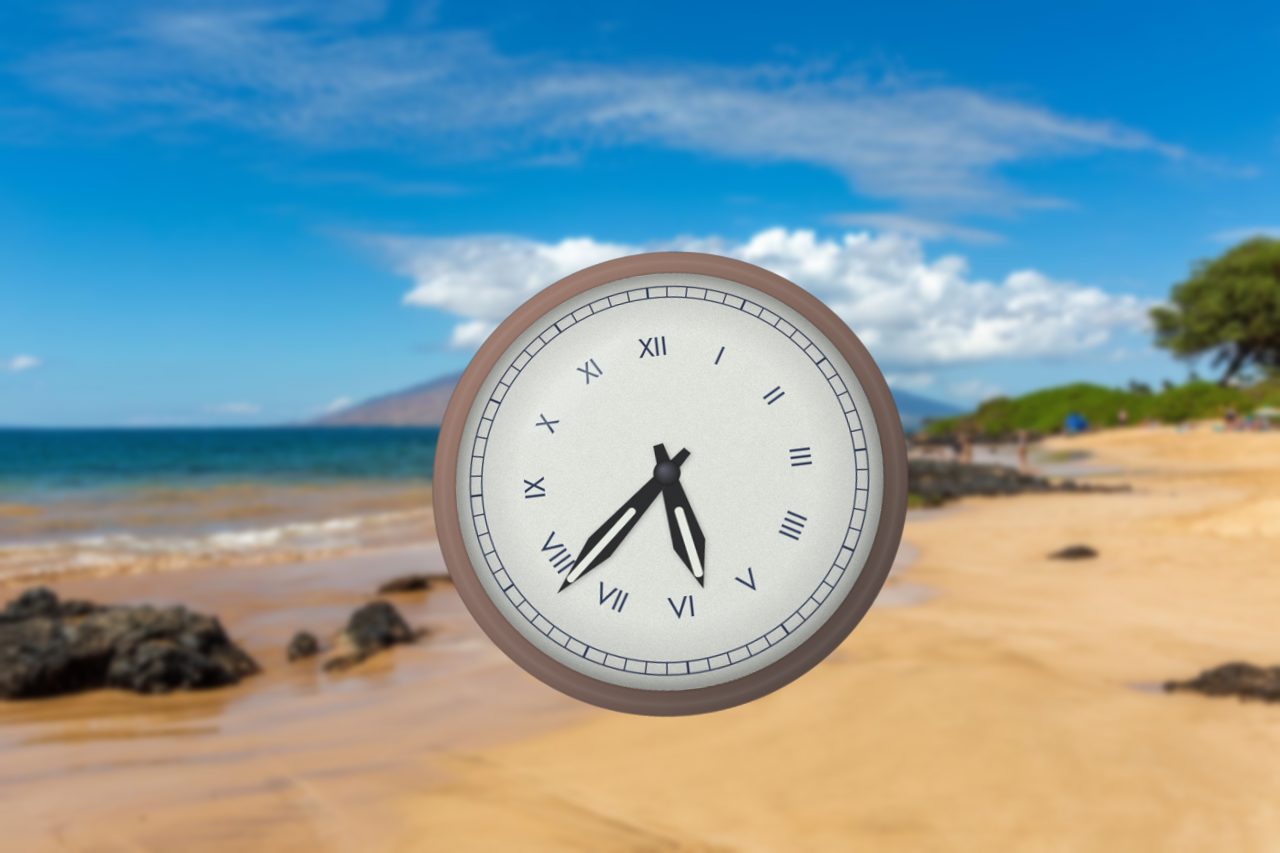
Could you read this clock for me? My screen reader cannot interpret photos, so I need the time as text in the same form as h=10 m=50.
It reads h=5 m=38
